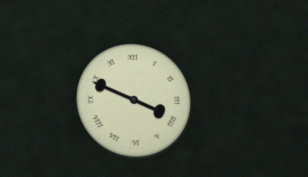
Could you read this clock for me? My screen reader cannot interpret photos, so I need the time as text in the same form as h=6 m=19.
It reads h=3 m=49
